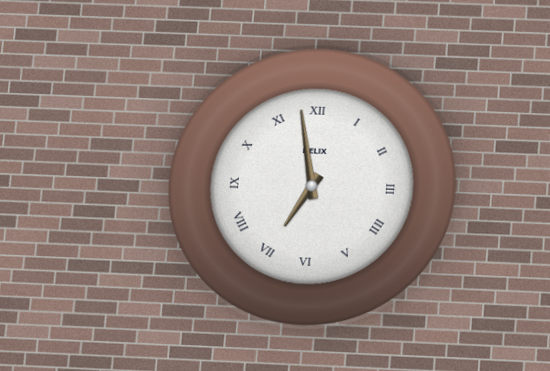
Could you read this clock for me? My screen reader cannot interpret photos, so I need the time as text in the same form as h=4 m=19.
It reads h=6 m=58
